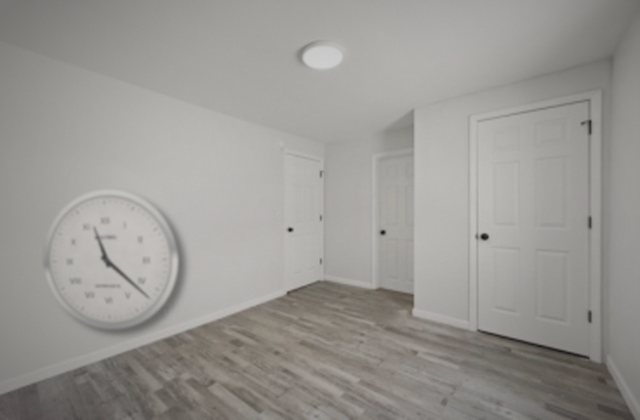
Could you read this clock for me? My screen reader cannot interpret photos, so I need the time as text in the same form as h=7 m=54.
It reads h=11 m=22
